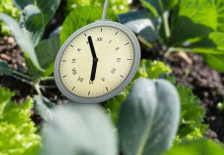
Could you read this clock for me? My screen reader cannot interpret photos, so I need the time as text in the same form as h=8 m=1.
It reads h=5 m=56
